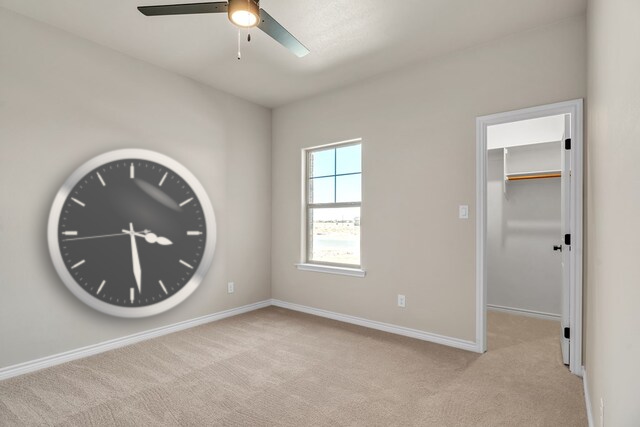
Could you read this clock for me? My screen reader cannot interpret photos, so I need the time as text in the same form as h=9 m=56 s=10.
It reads h=3 m=28 s=44
